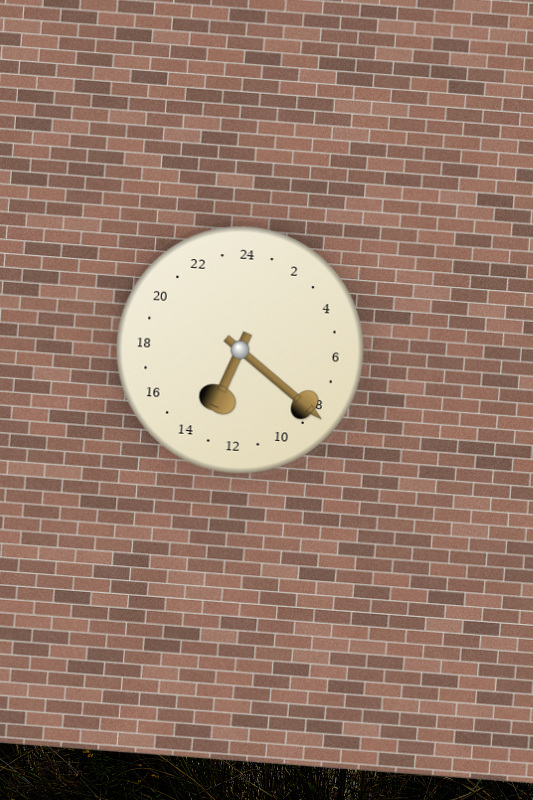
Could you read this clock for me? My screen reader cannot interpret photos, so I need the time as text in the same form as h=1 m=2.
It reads h=13 m=21
